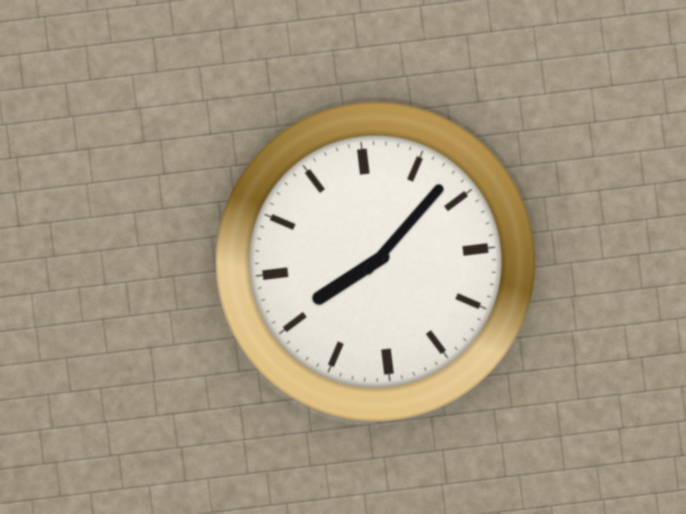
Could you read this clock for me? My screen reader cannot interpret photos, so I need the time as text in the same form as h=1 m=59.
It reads h=8 m=8
